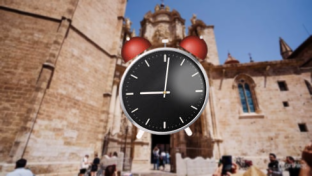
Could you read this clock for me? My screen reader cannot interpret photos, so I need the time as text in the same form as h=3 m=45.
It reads h=9 m=1
